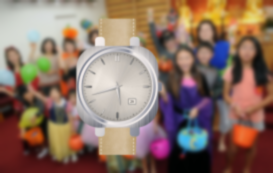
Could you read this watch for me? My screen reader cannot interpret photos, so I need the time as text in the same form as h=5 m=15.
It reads h=5 m=42
